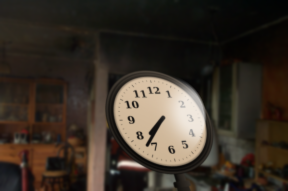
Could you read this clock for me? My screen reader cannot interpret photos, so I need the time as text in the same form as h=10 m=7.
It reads h=7 m=37
